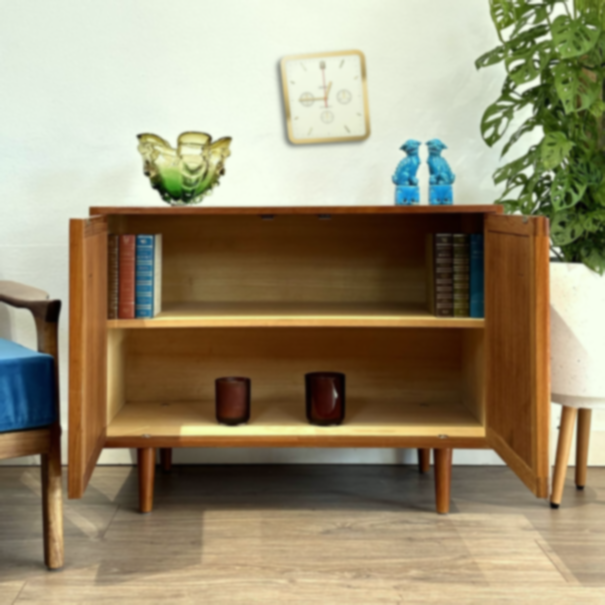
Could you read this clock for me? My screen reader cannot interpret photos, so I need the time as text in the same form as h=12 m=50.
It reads h=12 m=45
